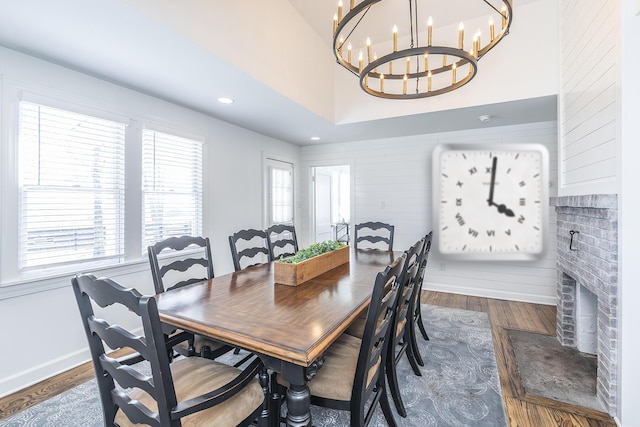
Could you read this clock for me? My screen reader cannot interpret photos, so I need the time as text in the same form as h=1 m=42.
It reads h=4 m=1
